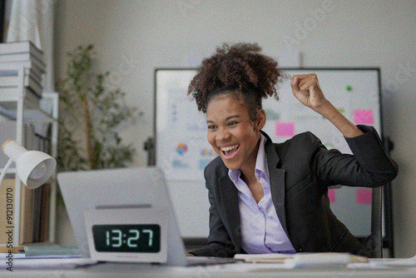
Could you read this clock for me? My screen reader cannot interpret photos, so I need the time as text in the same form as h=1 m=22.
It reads h=13 m=27
